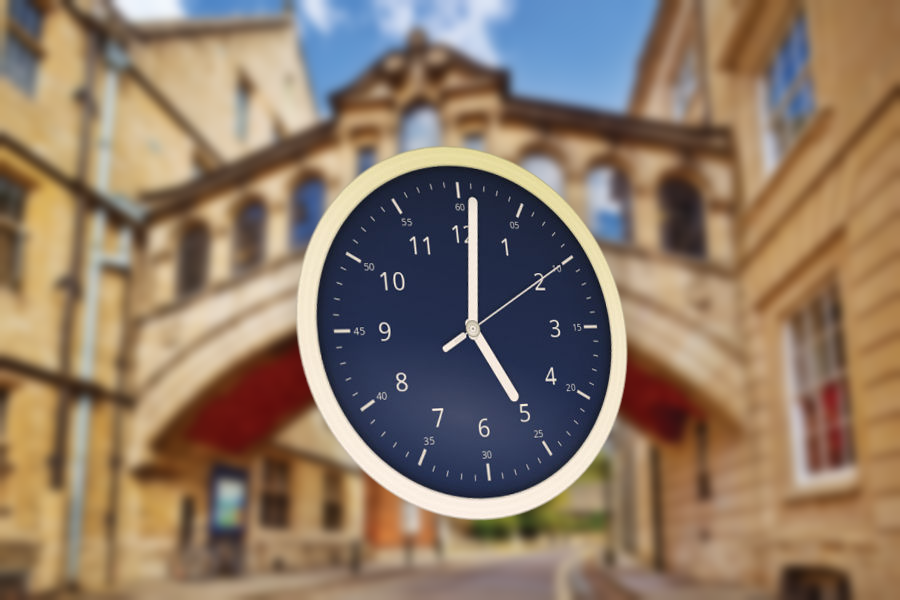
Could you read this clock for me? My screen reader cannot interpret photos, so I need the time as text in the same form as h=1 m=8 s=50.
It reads h=5 m=1 s=10
